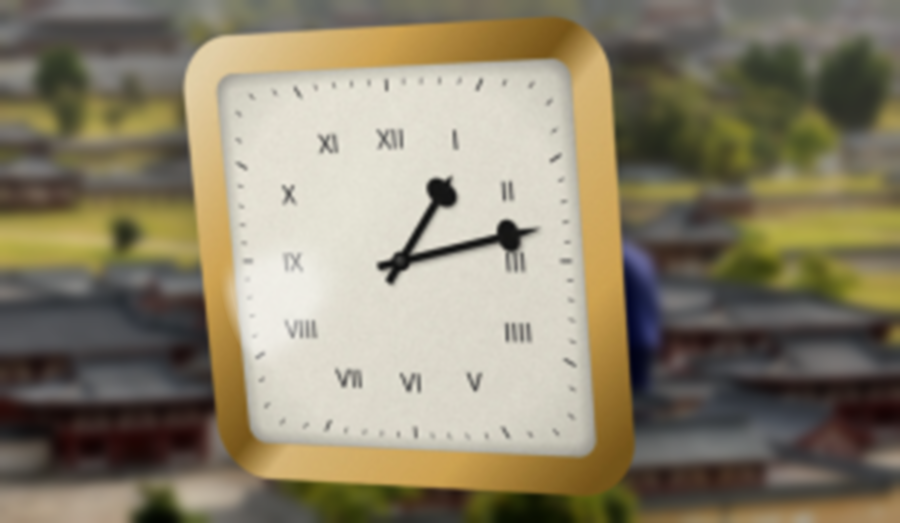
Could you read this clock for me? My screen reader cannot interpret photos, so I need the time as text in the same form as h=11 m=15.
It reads h=1 m=13
